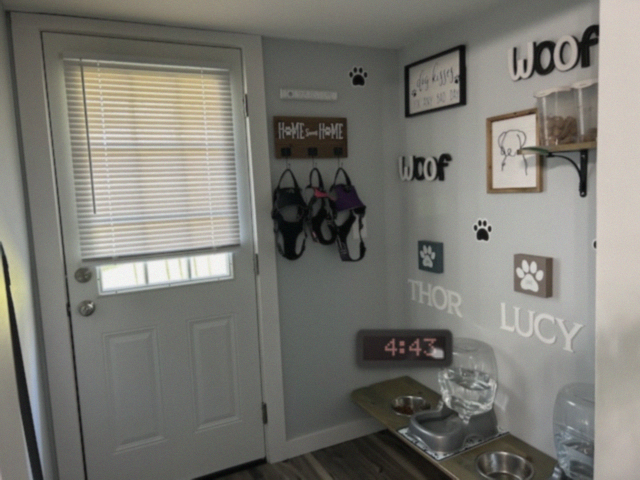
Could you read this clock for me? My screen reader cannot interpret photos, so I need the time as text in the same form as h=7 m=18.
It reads h=4 m=43
